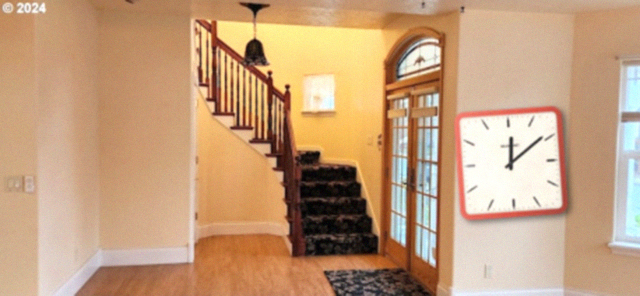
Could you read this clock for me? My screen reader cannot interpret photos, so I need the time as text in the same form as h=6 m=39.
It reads h=12 m=9
